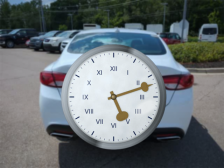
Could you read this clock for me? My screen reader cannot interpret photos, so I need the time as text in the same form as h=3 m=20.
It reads h=5 m=12
